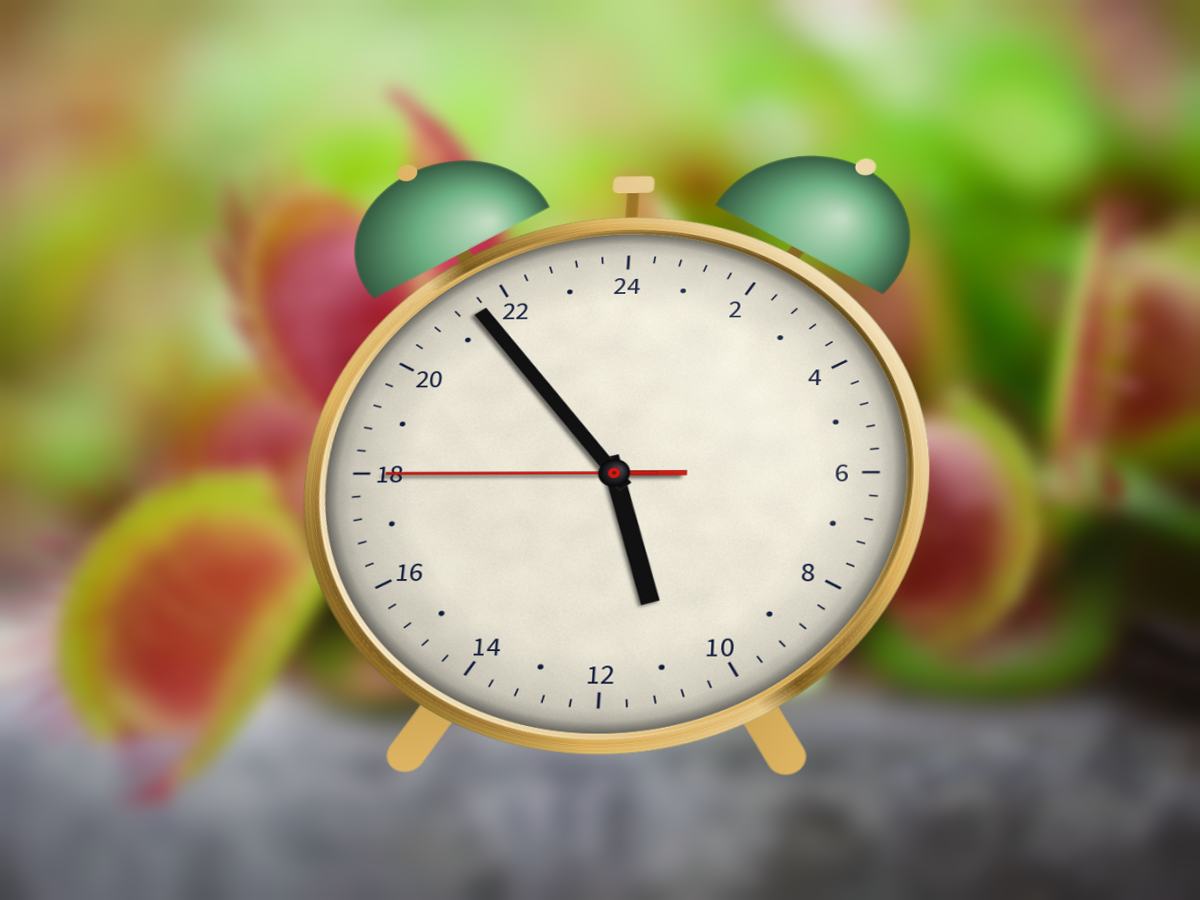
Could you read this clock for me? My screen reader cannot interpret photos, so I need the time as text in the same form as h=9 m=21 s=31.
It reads h=10 m=53 s=45
